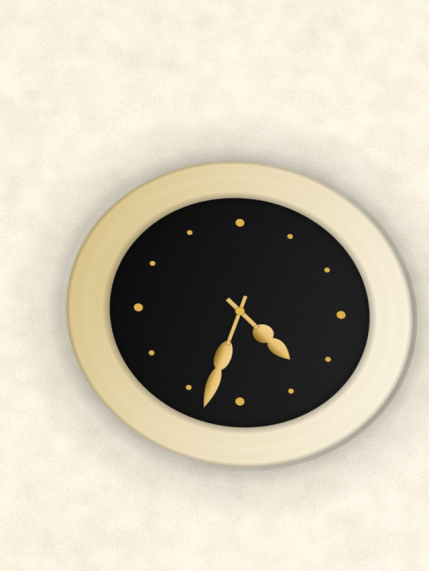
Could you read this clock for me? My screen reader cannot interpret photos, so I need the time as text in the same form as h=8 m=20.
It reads h=4 m=33
